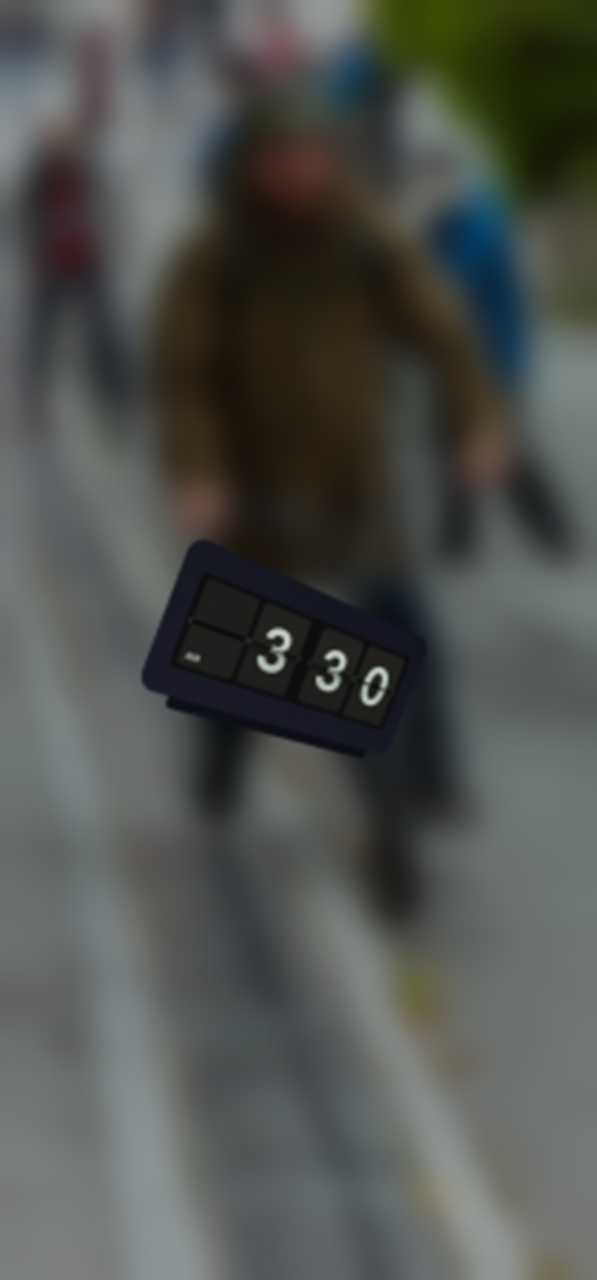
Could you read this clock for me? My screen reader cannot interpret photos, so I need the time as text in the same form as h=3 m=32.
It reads h=3 m=30
